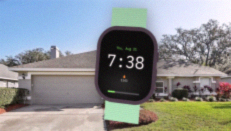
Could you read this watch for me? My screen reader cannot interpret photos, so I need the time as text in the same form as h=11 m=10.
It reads h=7 m=38
